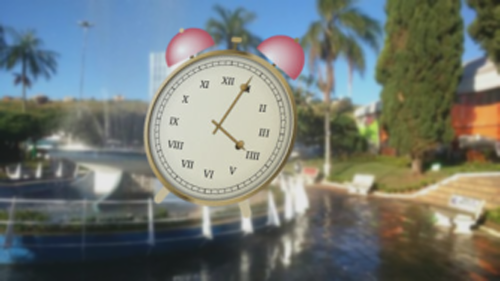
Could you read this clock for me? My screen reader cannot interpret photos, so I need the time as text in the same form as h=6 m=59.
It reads h=4 m=4
